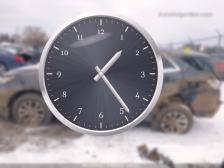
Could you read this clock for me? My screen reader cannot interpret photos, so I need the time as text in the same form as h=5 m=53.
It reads h=1 m=24
